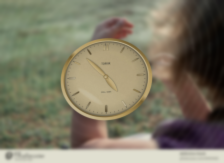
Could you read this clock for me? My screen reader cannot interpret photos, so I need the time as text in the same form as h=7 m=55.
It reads h=4 m=53
